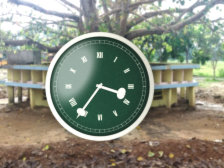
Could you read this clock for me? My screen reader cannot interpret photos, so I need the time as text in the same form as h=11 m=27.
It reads h=3 m=36
